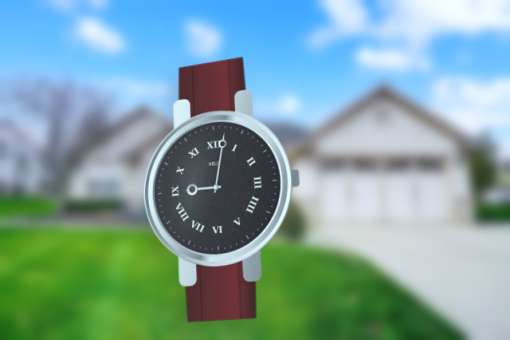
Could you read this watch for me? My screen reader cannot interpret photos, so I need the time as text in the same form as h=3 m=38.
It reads h=9 m=2
